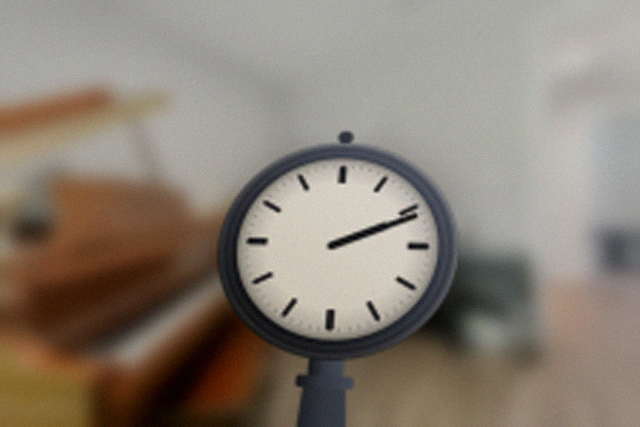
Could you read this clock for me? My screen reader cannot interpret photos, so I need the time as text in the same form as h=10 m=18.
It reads h=2 m=11
